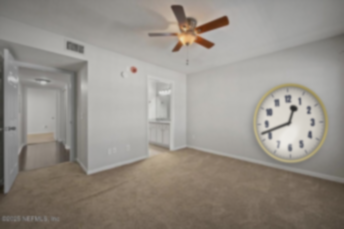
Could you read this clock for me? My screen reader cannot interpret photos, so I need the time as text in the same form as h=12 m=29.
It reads h=12 m=42
